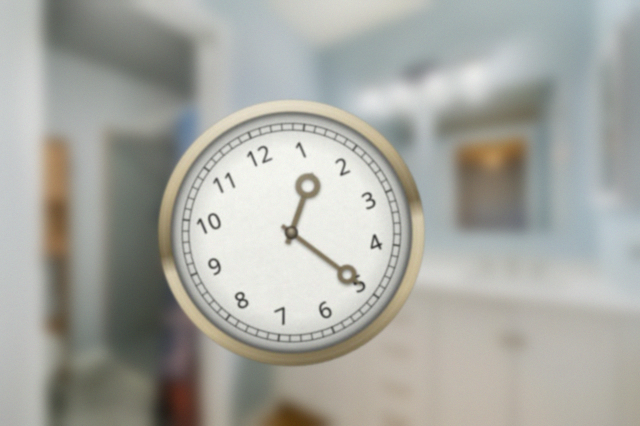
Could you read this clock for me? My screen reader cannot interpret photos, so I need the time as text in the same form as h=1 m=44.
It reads h=1 m=25
